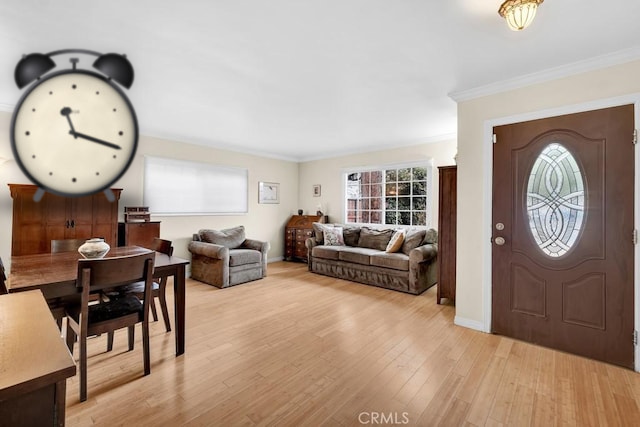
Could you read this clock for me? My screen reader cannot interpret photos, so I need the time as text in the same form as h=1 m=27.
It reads h=11 m=18
